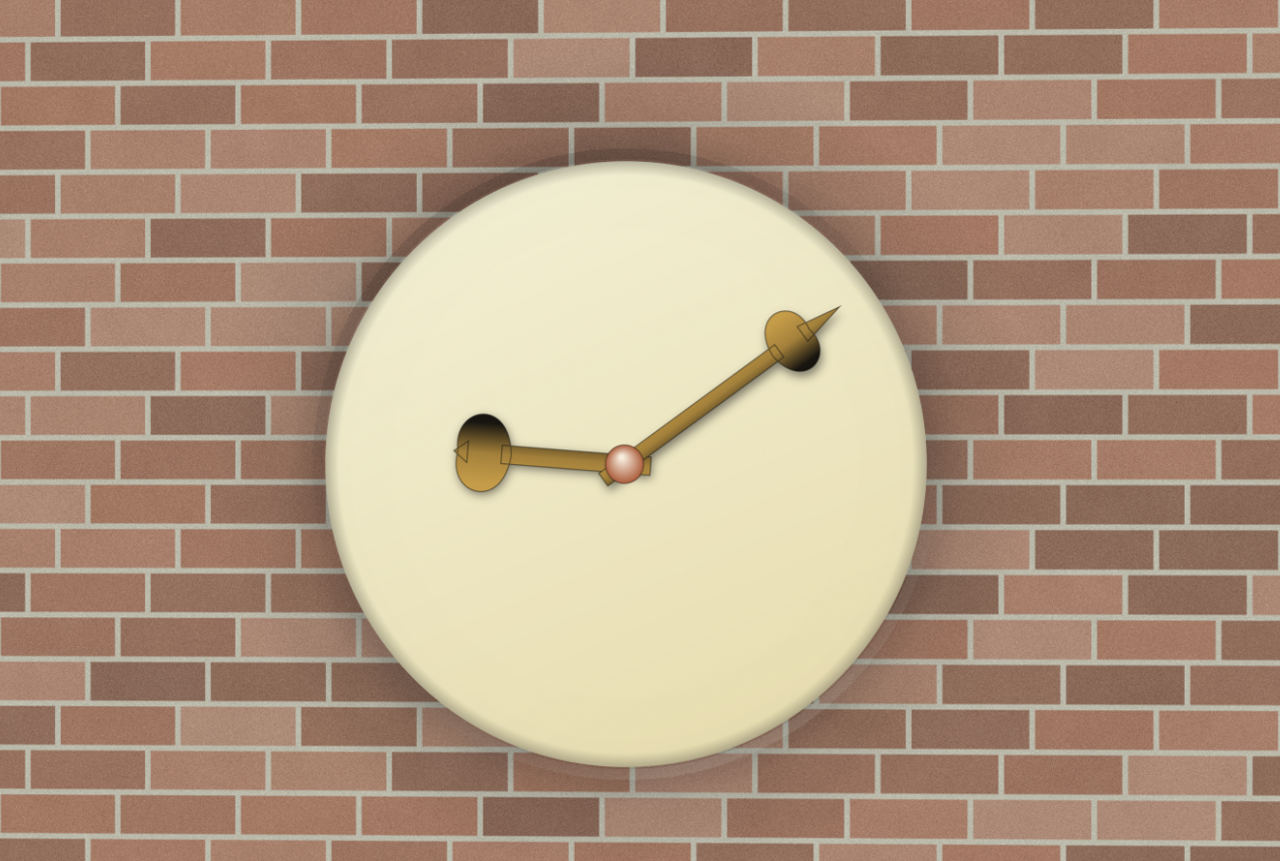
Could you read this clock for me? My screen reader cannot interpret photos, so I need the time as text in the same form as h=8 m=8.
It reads h=9 m=9
